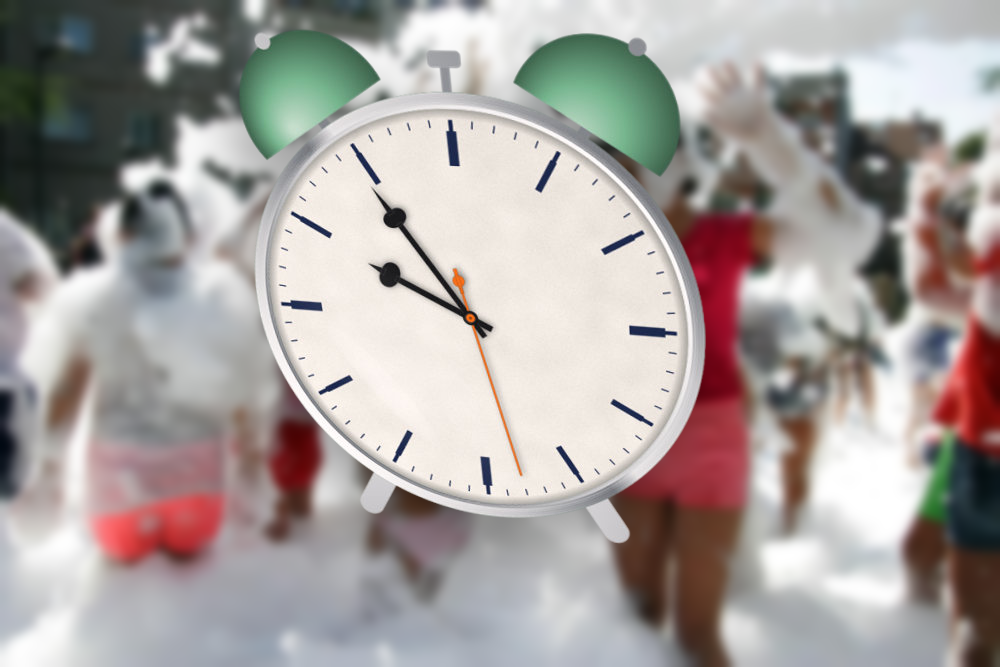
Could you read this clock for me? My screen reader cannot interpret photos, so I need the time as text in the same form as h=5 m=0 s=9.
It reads h=9 m=54 s=28
